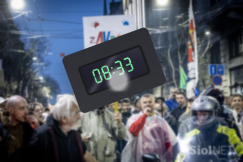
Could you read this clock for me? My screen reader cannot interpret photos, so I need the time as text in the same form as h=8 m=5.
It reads h=8 m=33
